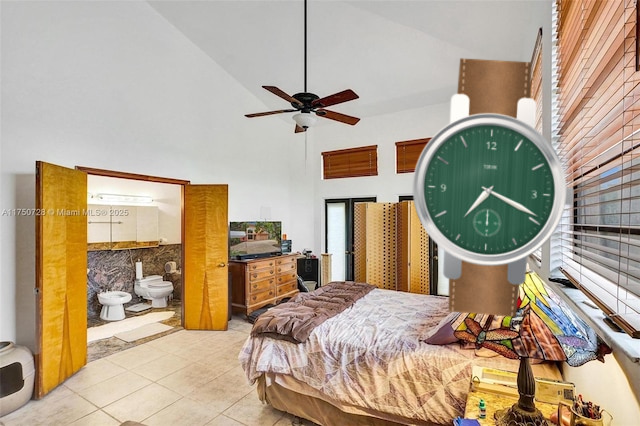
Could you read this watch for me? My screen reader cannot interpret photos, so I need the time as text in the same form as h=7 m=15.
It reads h=7 m=19
